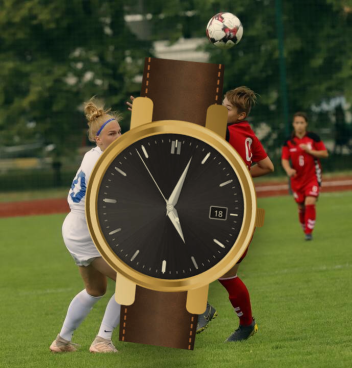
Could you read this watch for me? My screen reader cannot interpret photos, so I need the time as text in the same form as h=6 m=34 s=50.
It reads h=5 m=2 s=54
